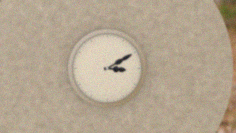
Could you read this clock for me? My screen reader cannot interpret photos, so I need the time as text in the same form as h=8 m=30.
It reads h=3 m=10
